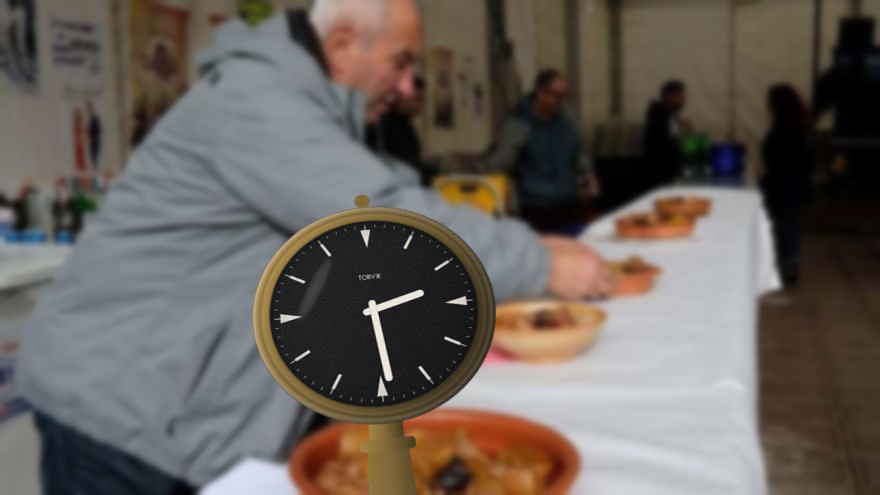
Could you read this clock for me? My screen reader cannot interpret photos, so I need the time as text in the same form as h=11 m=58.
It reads h=2 m=29
